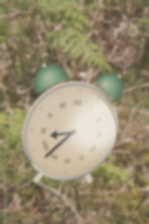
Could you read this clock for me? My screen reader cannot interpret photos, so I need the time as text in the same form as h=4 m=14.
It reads h=8 m=37
